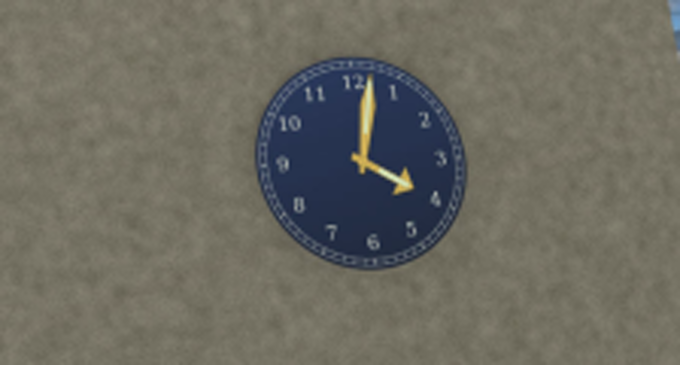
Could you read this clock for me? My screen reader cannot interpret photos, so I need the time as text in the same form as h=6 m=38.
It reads h=4 m=2
